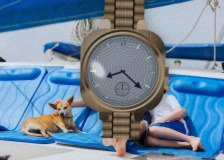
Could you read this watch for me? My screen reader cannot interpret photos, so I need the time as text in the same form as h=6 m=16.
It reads h=8 m=22
